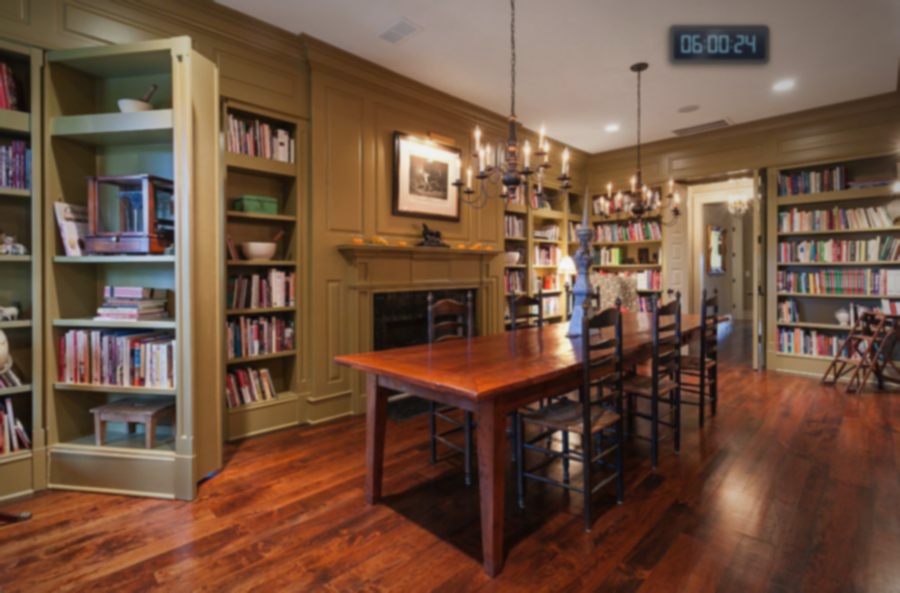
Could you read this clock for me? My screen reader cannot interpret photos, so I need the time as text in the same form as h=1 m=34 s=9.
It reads h=6 m=0 s=24
